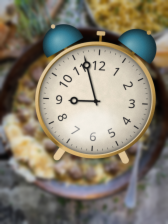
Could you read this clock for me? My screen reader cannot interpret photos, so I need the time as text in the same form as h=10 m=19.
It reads h=8 m=57
